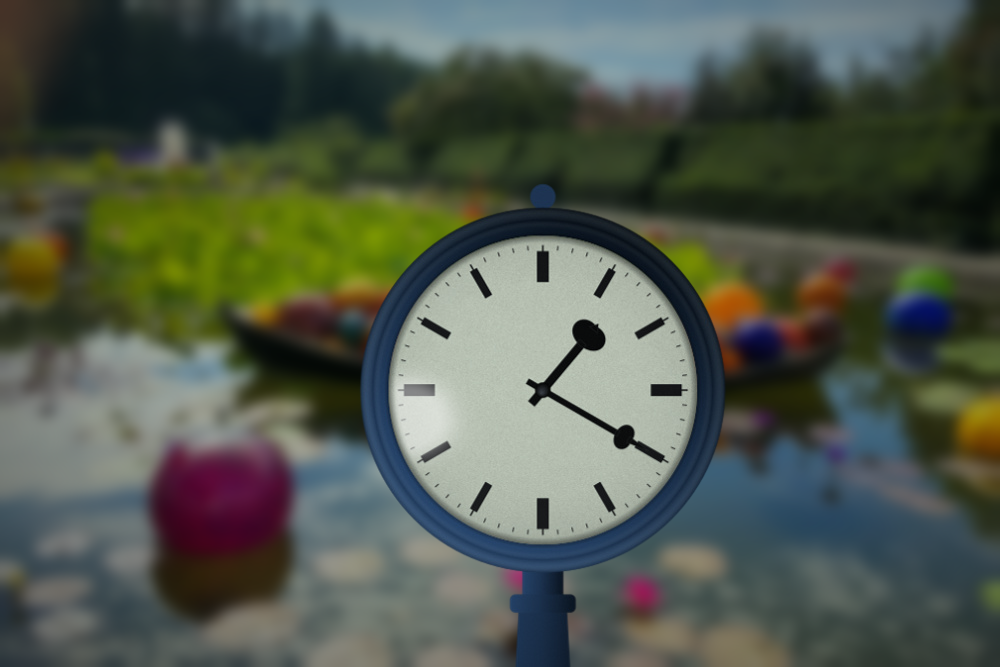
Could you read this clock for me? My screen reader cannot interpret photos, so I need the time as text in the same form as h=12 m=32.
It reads h=1 m=20
